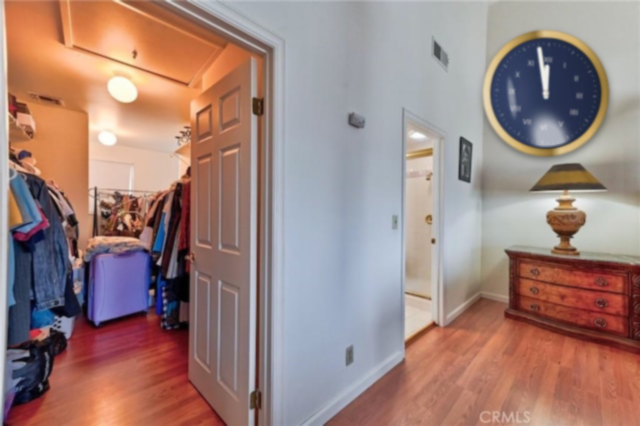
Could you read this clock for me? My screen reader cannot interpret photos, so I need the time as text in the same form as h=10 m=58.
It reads h=11 m=58
